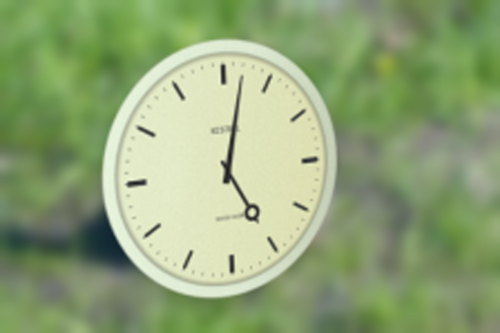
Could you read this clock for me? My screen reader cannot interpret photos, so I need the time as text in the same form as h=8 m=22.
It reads h=5 m=2
